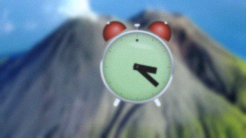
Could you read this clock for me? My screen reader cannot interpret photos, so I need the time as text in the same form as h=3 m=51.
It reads h=3 m=22
